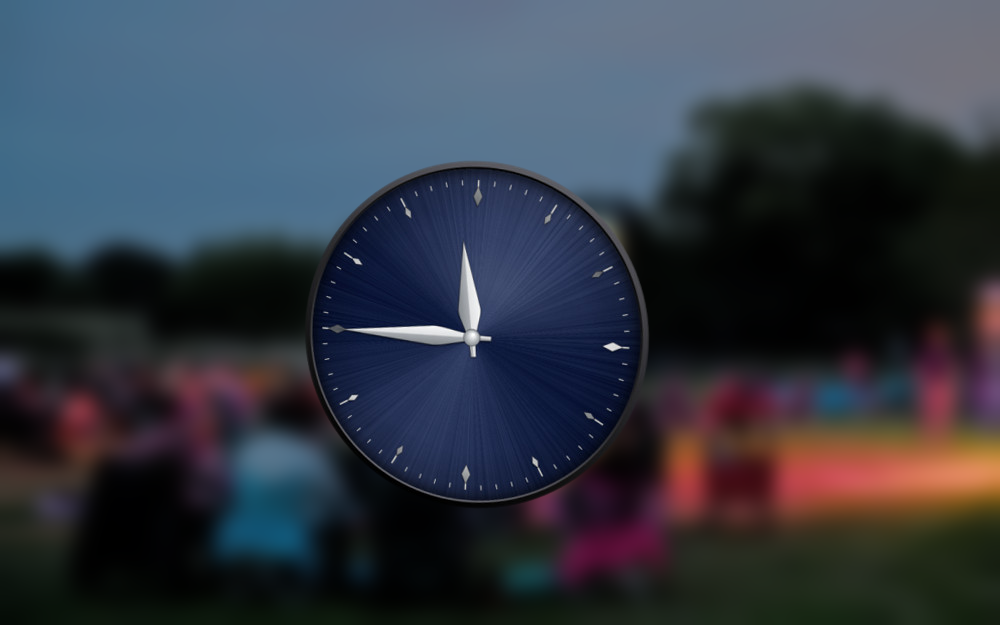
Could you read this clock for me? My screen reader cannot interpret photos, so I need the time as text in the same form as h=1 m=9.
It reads h=11 m=45
